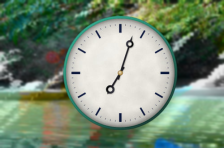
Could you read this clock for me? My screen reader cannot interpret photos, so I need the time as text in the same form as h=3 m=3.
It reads h=7 m=3
